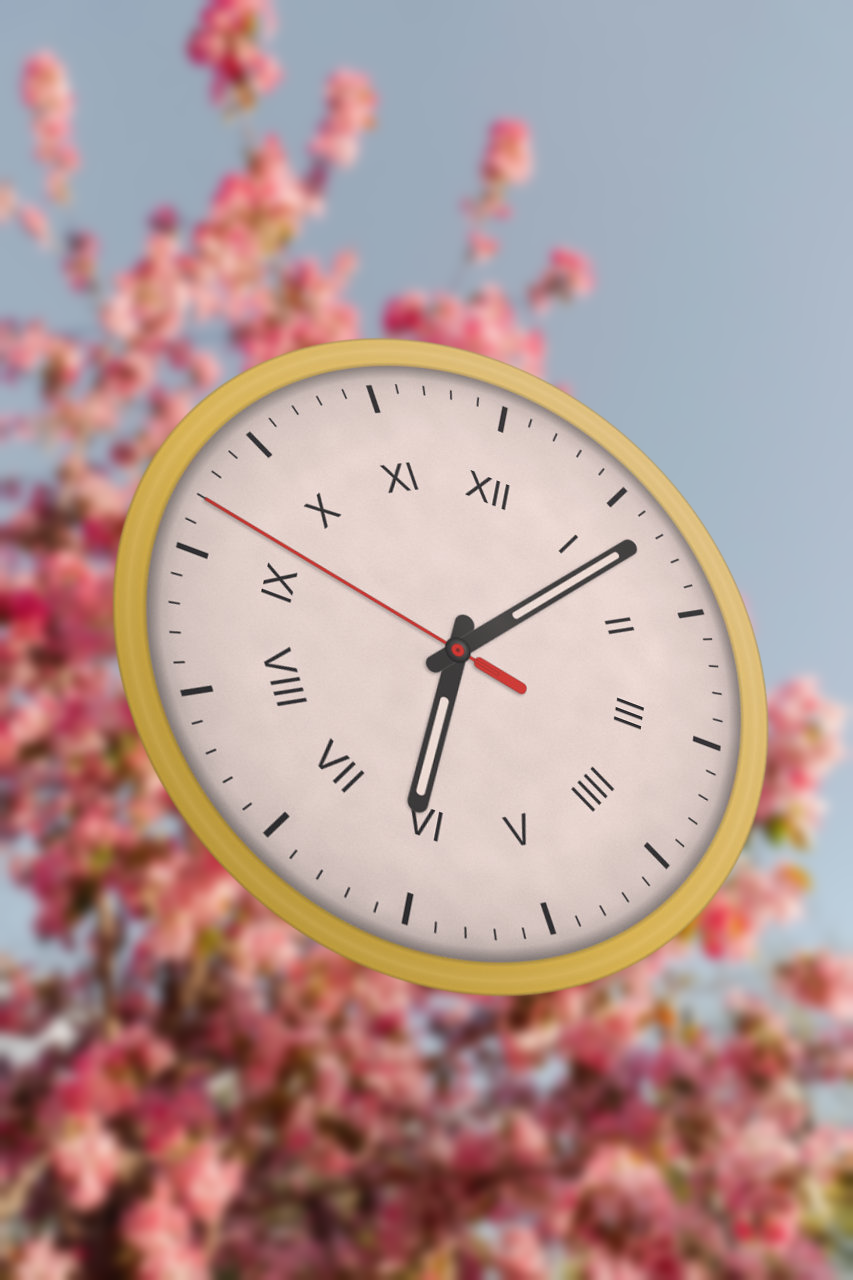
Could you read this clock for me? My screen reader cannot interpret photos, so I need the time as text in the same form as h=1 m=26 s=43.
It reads h=6 m=6 s=47
